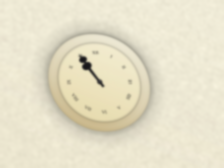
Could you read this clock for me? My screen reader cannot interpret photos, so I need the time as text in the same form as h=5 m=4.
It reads h=10 m=55
